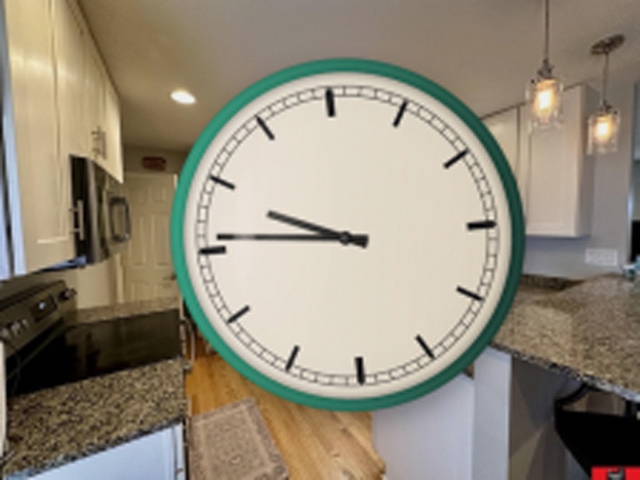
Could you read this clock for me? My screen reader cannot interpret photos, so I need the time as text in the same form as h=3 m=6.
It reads h=9 m=46
